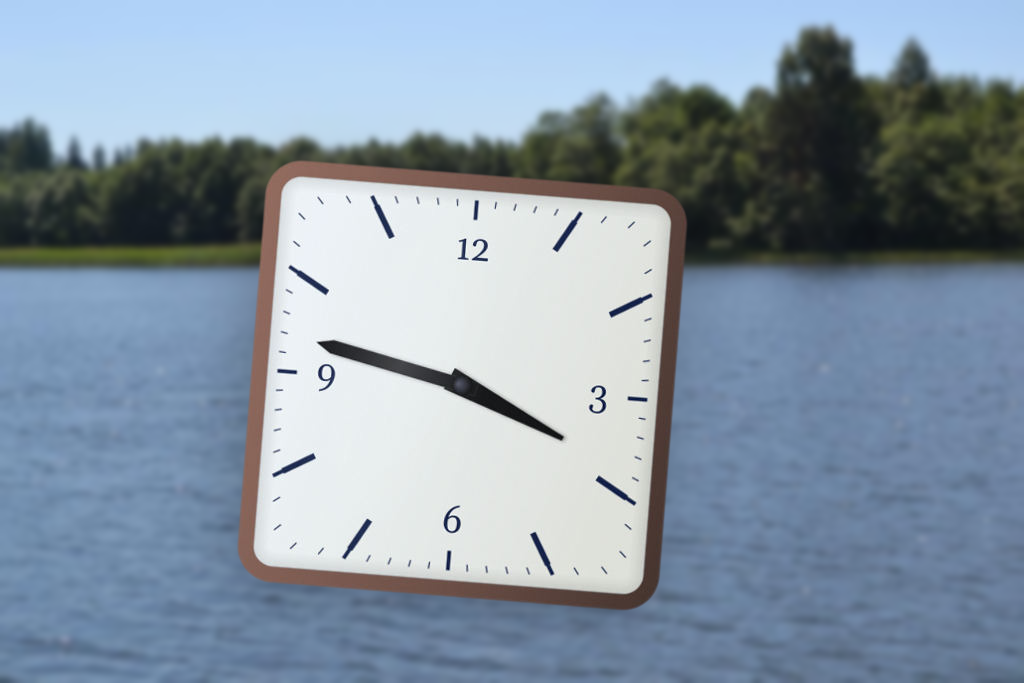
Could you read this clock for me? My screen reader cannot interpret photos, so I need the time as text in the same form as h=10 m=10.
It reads h=3 m=47
